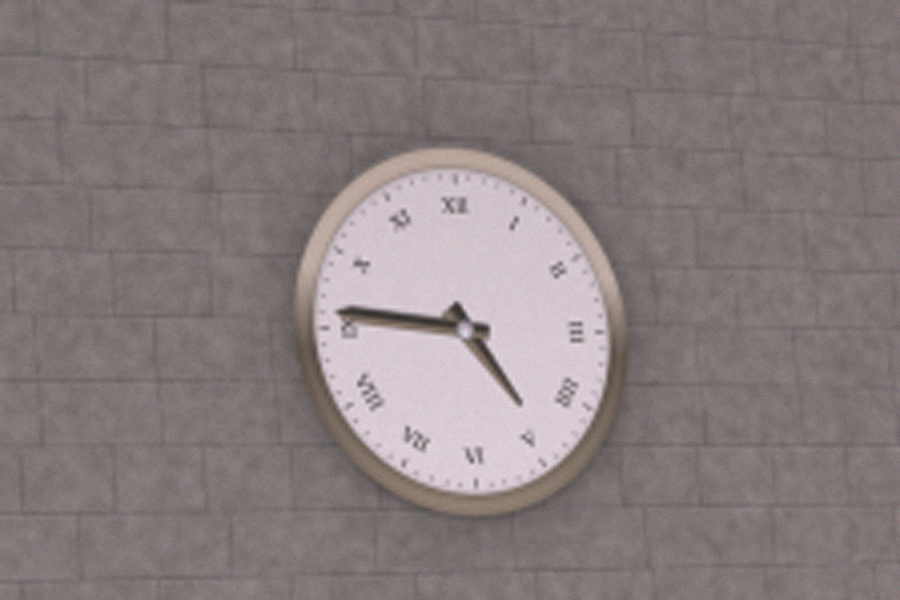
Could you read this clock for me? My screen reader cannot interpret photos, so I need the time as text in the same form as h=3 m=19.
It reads h=4 m=46
